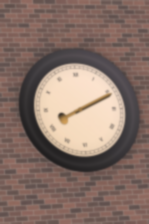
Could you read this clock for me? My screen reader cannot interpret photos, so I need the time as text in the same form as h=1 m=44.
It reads h=8 m=11
